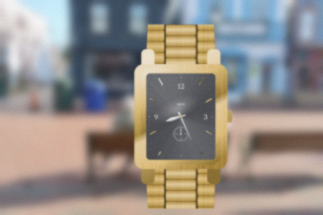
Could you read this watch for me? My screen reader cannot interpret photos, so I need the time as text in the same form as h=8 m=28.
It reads h=8 m=26
